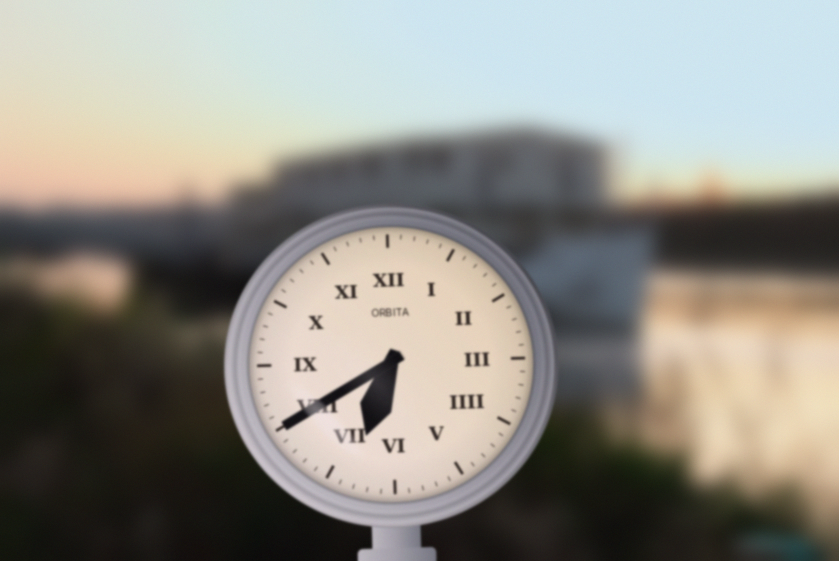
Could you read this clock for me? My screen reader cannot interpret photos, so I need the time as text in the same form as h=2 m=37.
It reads h=6 m=40
